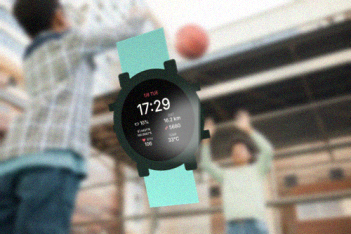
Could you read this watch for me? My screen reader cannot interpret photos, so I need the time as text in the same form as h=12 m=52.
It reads h=17 m=29
